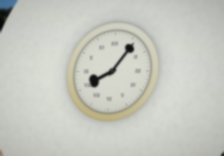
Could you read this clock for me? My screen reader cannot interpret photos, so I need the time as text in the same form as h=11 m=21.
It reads h=8 m=6
